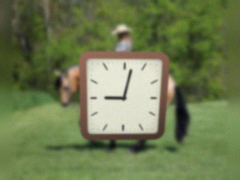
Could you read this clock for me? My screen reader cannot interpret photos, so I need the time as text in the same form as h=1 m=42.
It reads h=9 m=2
